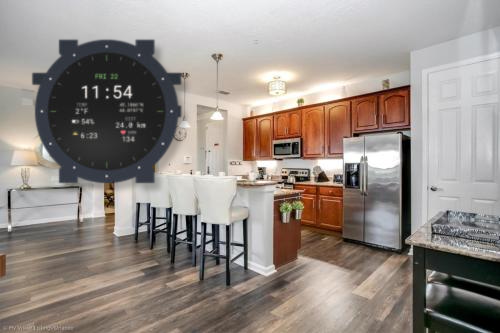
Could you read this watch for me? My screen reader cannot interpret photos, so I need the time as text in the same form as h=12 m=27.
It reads h=11 m=54
